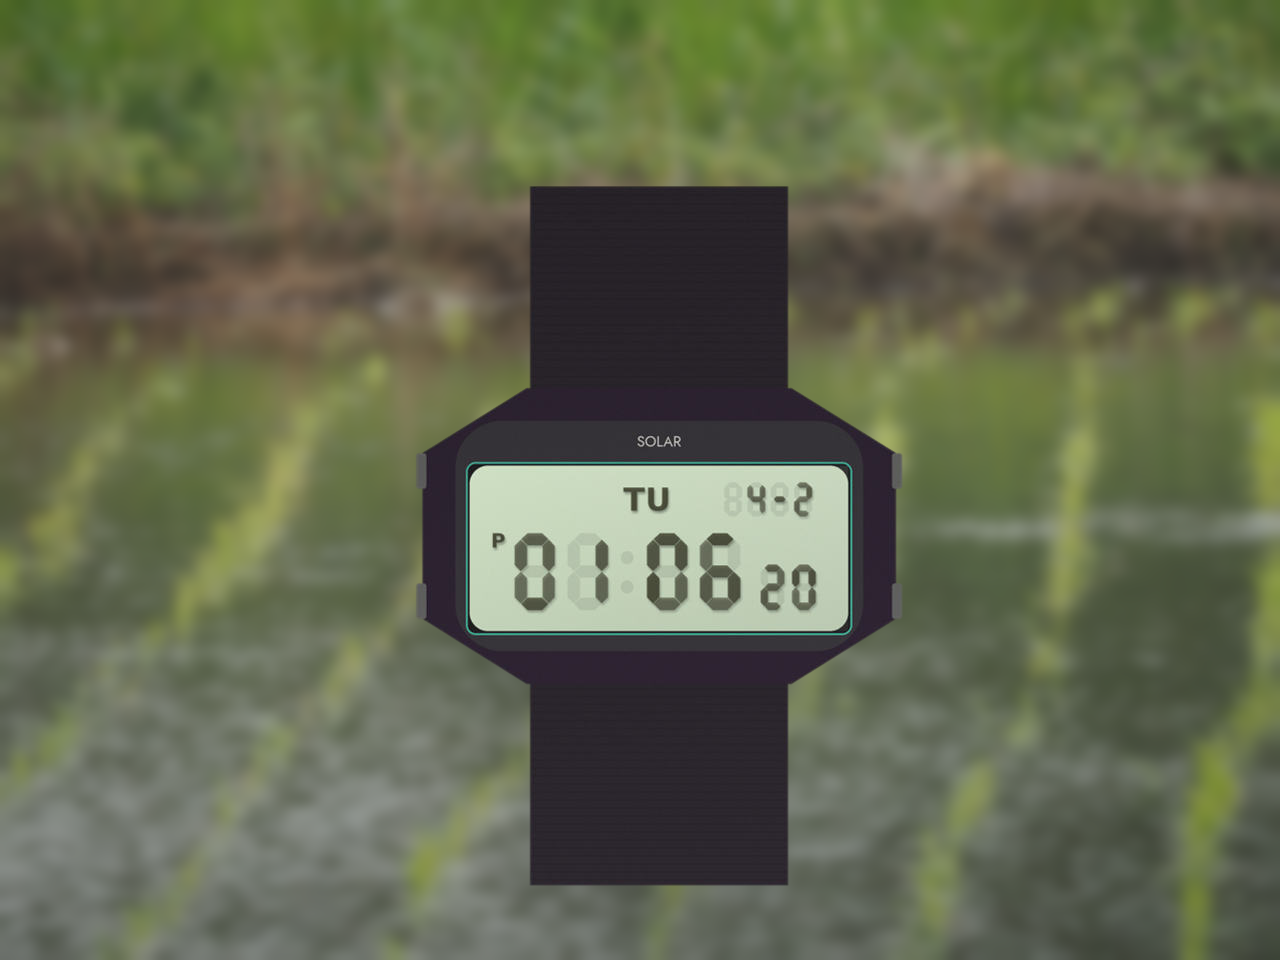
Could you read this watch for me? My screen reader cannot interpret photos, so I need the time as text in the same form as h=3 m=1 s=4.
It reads h=1 m=6 s=20
